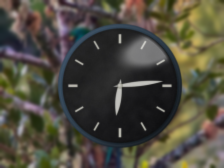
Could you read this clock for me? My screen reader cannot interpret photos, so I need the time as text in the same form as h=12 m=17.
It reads h=6 m=14
